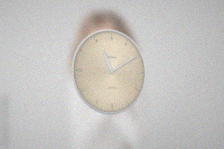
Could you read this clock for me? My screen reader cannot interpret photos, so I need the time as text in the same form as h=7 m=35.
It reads h=11 m=10
